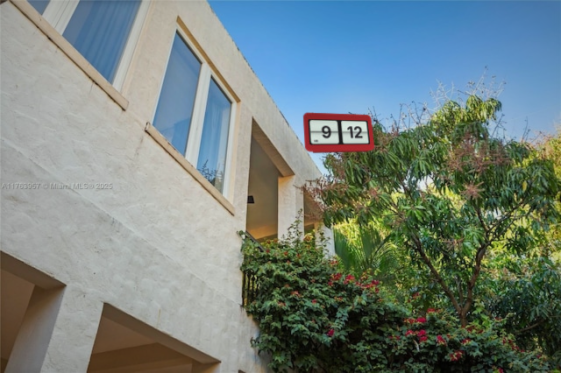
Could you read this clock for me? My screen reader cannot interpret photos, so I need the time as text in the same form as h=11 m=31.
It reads h=9 m=12
